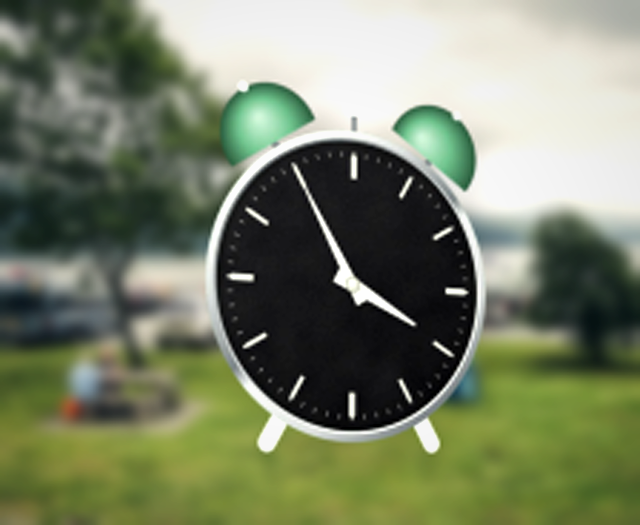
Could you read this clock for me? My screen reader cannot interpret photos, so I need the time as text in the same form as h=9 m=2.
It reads h=3 m=55
